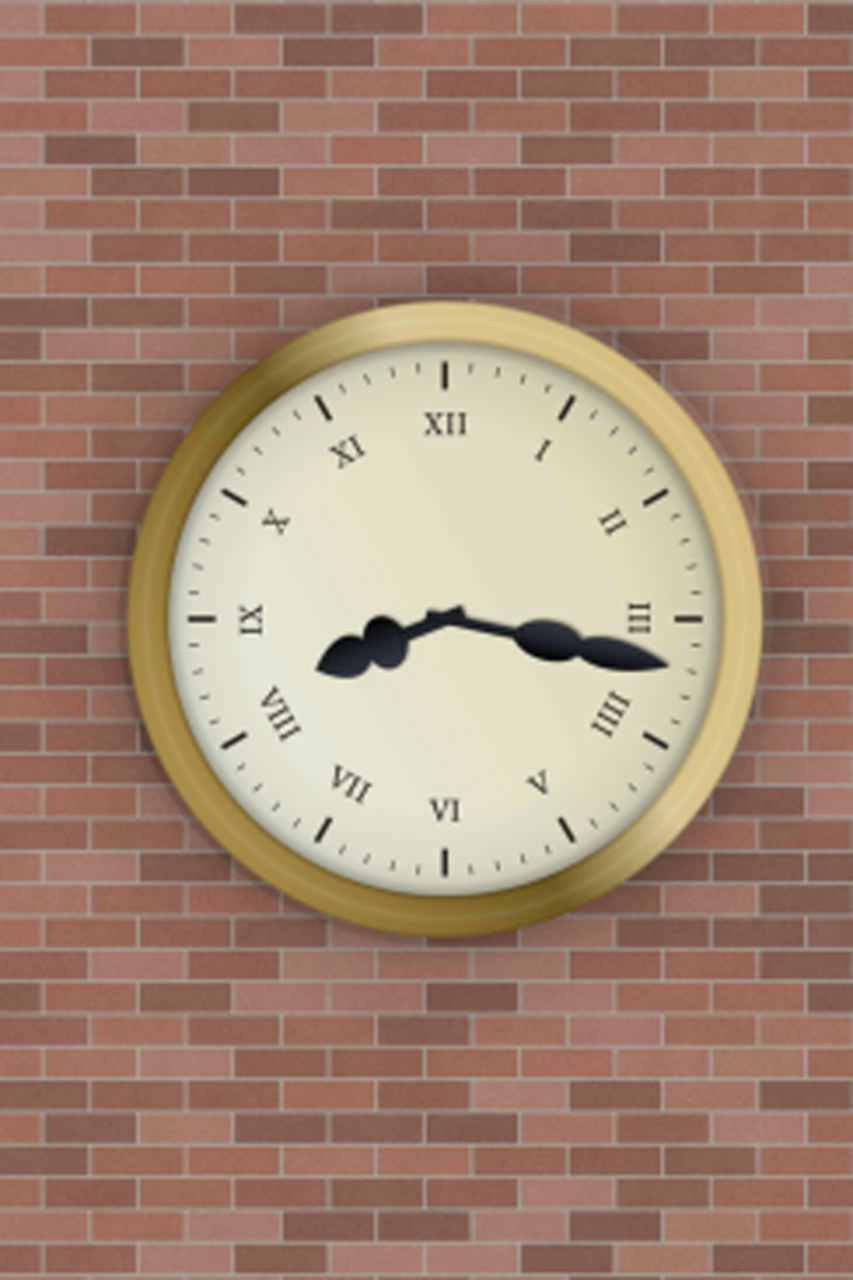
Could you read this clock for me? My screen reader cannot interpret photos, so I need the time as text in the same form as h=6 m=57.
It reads h=8 m=17
